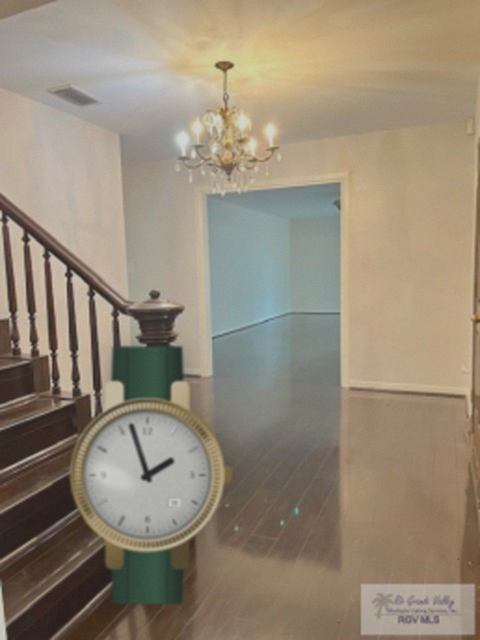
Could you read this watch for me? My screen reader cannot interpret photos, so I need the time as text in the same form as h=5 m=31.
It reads h=1 m=57
